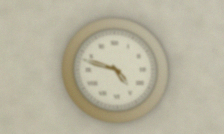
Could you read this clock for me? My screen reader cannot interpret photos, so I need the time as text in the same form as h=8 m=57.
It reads h=4 m=48
